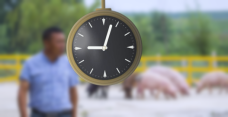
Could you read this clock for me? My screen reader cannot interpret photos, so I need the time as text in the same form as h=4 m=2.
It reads h=9 m=3
